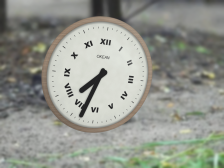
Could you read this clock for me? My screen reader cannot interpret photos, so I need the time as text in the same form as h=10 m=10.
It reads h=7 m=33
